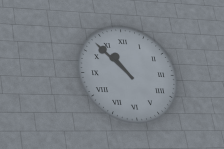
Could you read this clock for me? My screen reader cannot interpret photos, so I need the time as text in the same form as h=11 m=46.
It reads h=10 m=53
